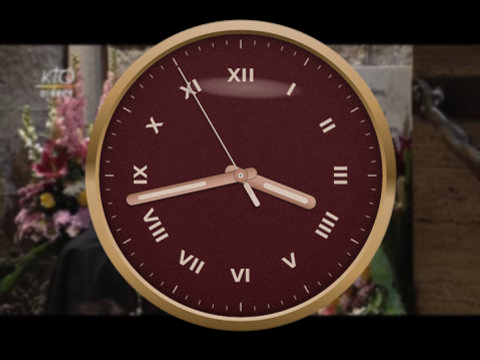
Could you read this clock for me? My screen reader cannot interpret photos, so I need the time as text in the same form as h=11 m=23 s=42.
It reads h=3 m=42 s=55
